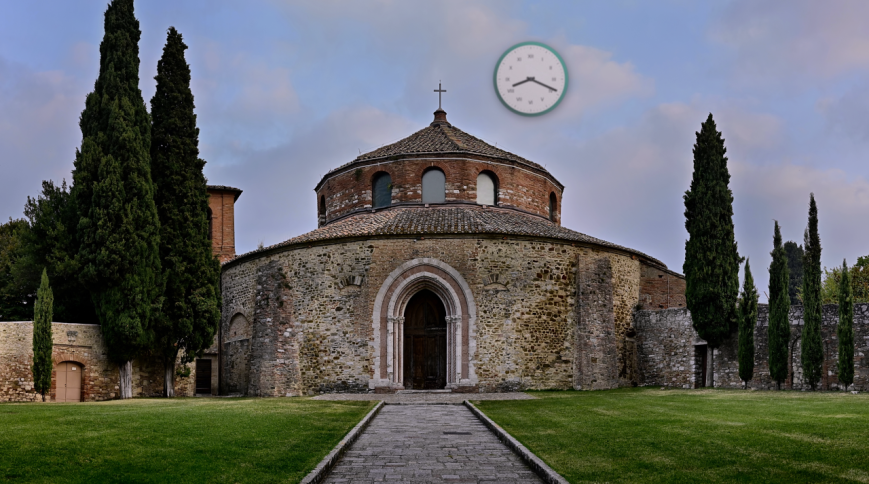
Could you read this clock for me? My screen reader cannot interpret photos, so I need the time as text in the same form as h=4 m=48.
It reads h=8 m=19
